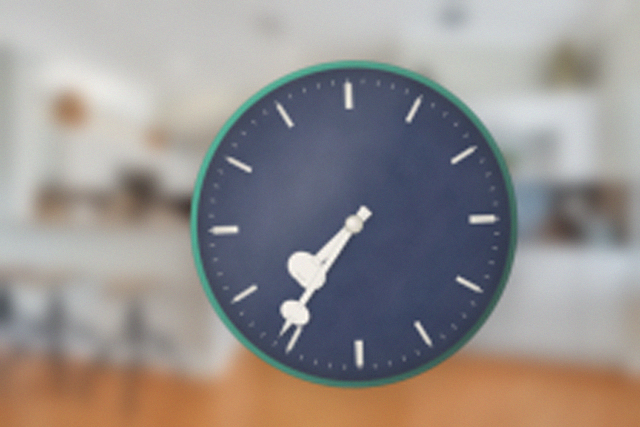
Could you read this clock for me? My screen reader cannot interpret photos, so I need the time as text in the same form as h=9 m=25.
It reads h=7 m=36
